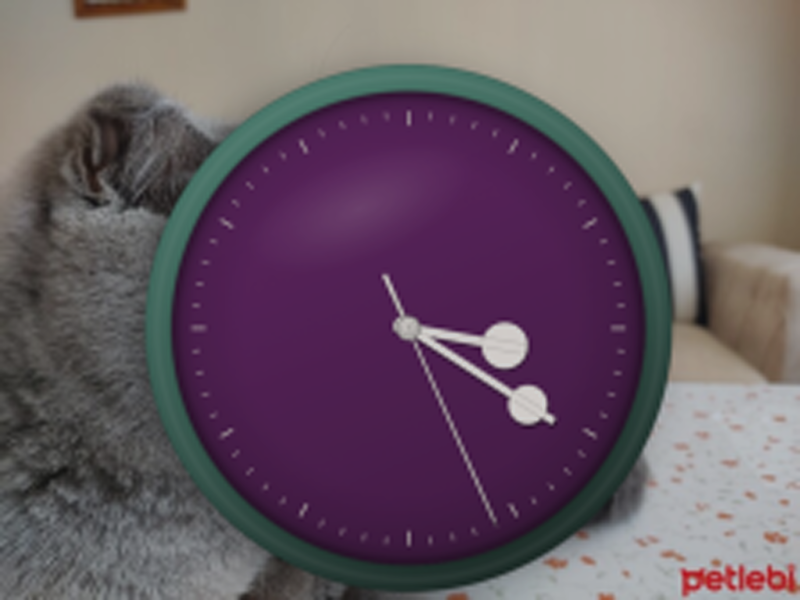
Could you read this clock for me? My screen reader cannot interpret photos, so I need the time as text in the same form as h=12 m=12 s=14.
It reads h=3 m=20 s=26
